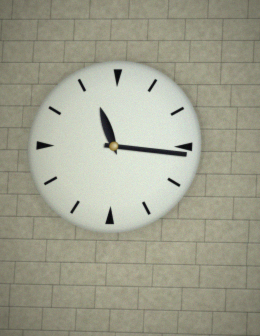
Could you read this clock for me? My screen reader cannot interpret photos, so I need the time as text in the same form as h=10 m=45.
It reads h=11 m=16
